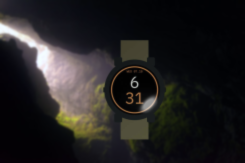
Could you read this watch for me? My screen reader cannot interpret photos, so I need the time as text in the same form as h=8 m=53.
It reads h=6 m=31
